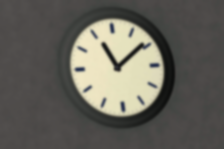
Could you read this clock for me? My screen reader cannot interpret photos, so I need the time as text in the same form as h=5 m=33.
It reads h=11 m=9
